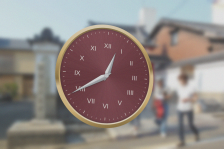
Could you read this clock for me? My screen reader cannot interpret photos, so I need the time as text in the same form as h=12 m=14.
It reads h=12 m=40
